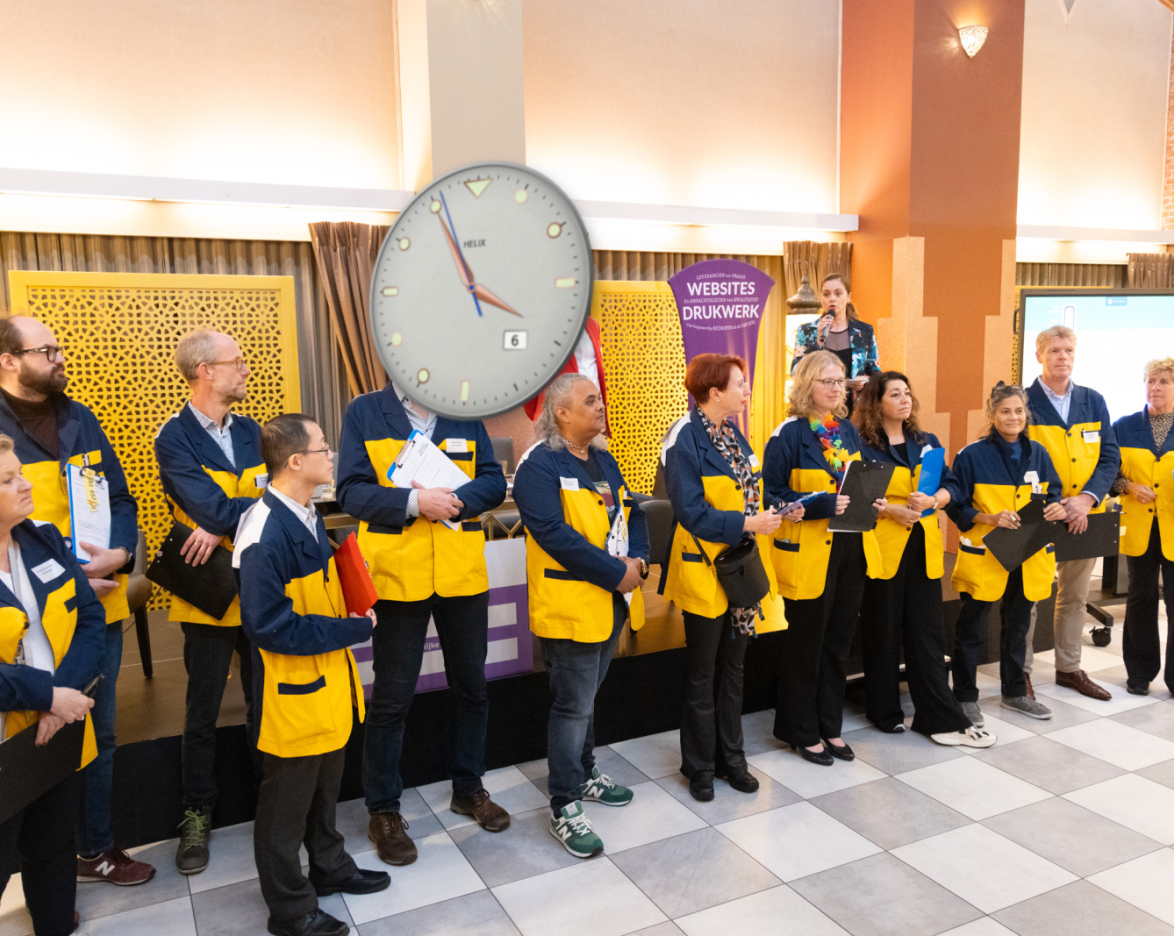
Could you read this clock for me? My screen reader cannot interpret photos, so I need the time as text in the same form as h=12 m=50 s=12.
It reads h=3 m=54 s=56
